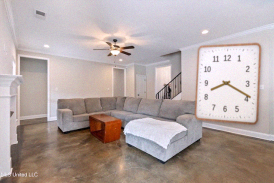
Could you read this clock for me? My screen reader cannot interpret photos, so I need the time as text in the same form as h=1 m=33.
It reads h=8 m=19
